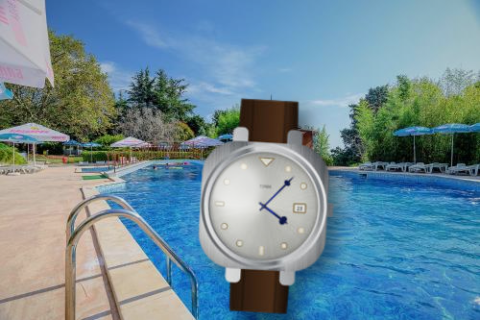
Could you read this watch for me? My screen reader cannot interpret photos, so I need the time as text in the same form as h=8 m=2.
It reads h=4 m=7
